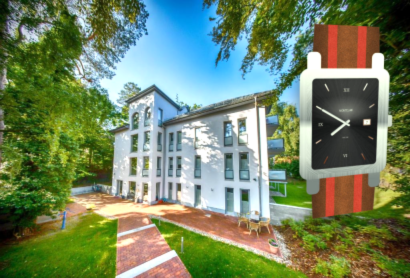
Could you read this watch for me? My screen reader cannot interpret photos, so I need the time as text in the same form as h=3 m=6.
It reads h=7 m=50
